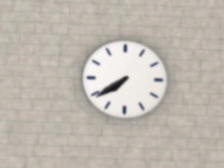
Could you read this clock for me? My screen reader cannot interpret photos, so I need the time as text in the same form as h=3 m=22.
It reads h=7 m=39
